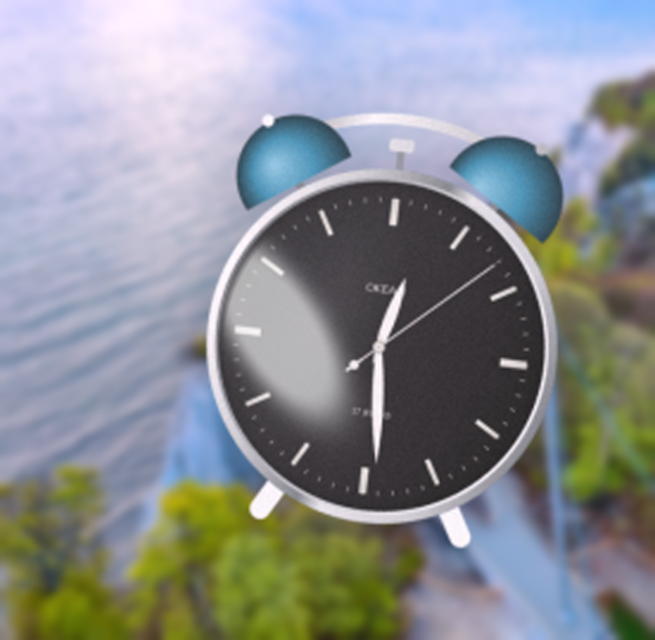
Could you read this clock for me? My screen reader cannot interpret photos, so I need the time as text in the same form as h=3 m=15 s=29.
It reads h=12 m=29 s=8
